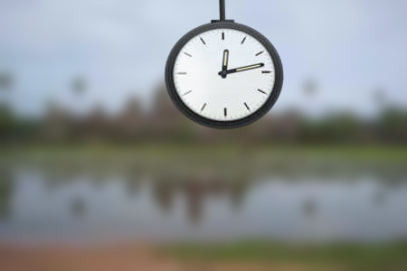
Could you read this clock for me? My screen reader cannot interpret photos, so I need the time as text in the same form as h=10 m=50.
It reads h=12 m=13
